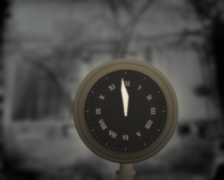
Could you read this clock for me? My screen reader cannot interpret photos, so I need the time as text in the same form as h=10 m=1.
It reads h=11 m=59
